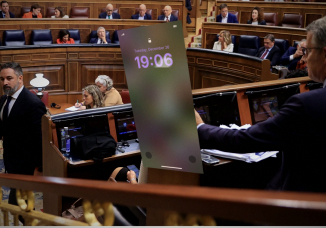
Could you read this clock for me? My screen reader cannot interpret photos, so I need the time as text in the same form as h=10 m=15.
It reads h=19 m=6
